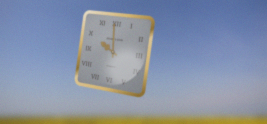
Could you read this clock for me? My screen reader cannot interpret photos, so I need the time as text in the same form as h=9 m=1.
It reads h=9 m=59
